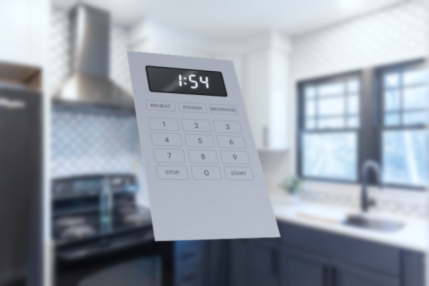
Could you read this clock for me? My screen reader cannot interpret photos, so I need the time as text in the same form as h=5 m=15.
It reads h=1 m=54
